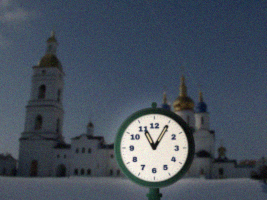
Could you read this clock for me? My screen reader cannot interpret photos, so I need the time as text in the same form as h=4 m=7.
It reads h=11 m=5
